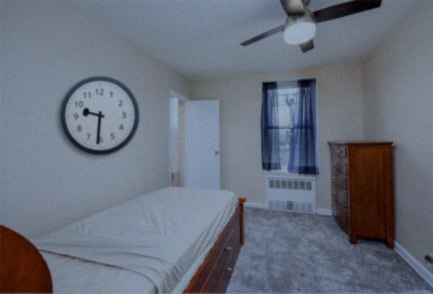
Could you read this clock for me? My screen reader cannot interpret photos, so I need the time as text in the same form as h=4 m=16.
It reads h=9 m=31
